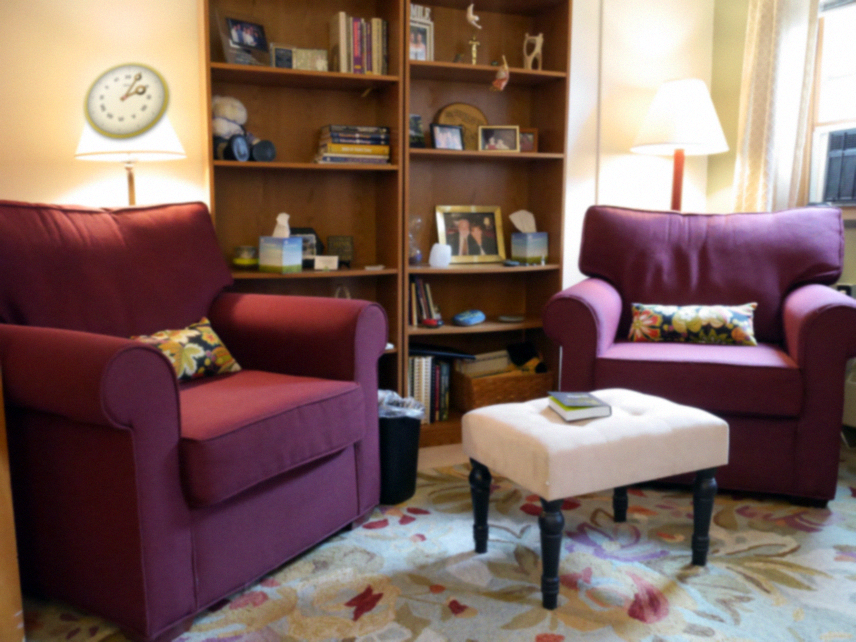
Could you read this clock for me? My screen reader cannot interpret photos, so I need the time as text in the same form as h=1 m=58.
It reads h=2 m=4
